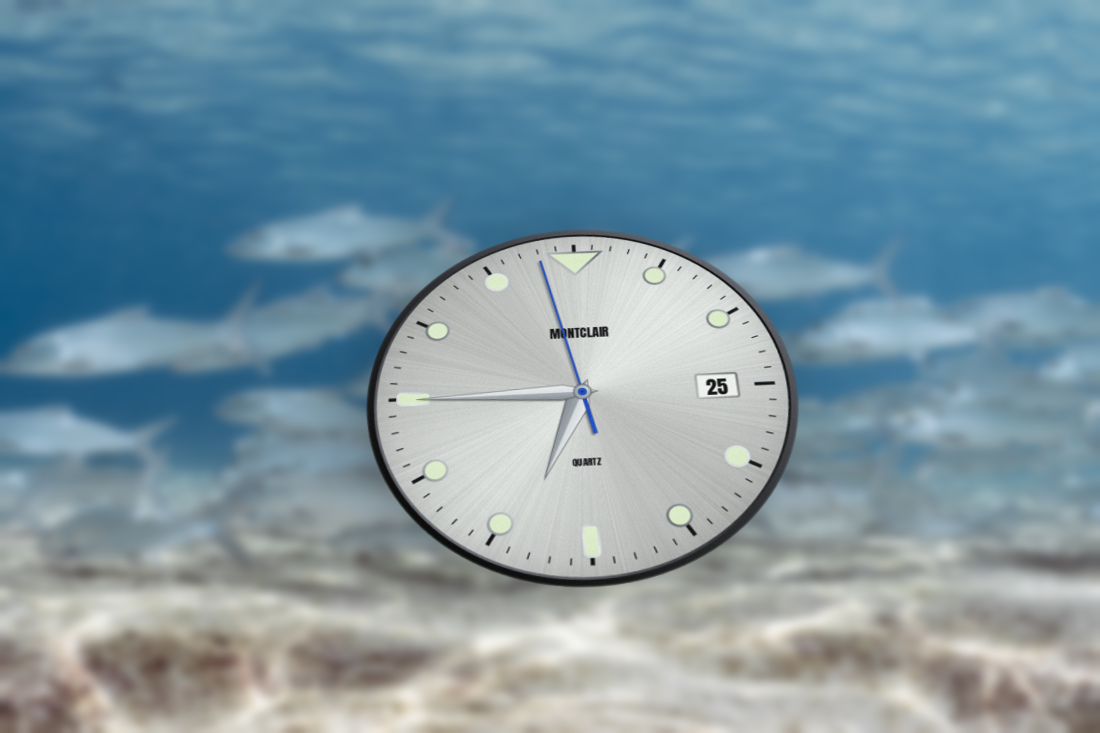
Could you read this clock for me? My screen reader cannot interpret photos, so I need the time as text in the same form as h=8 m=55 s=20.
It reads h=6 m=44 s=58
